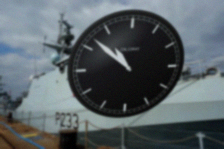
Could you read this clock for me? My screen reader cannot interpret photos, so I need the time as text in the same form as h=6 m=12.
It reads h=10 m=52
